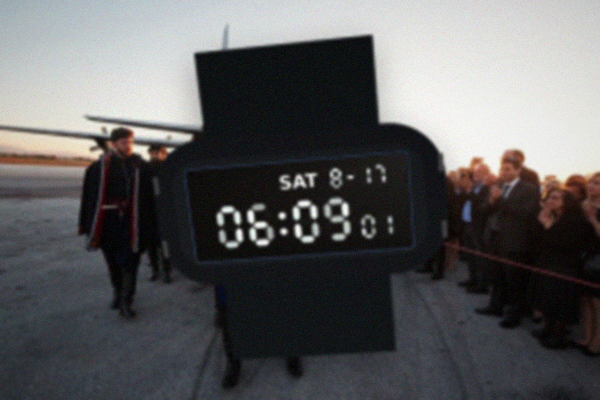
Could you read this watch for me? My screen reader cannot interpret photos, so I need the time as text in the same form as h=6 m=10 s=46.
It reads h=6 m=9 s=1
